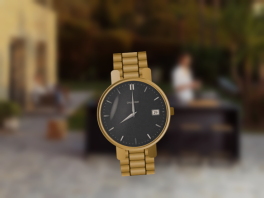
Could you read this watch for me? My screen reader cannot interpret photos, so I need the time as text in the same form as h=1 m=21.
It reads h=8 m=0
